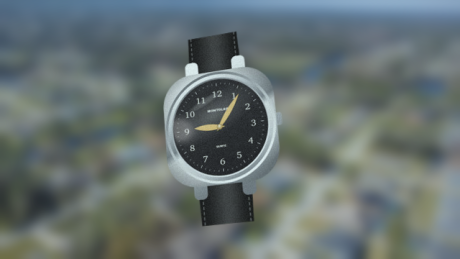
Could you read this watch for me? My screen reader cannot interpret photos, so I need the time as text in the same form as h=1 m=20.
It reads h=9 m=6
